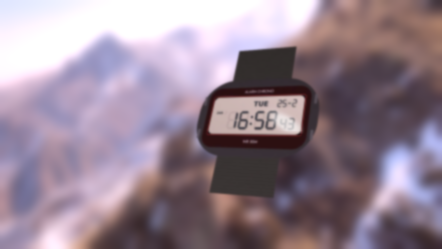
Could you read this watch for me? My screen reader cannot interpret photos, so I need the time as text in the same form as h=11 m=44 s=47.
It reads h=16 m=58 s=43
